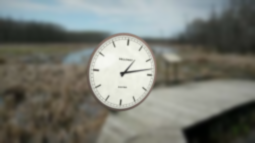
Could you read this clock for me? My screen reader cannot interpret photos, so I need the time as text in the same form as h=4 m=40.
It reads h=1 m=13
